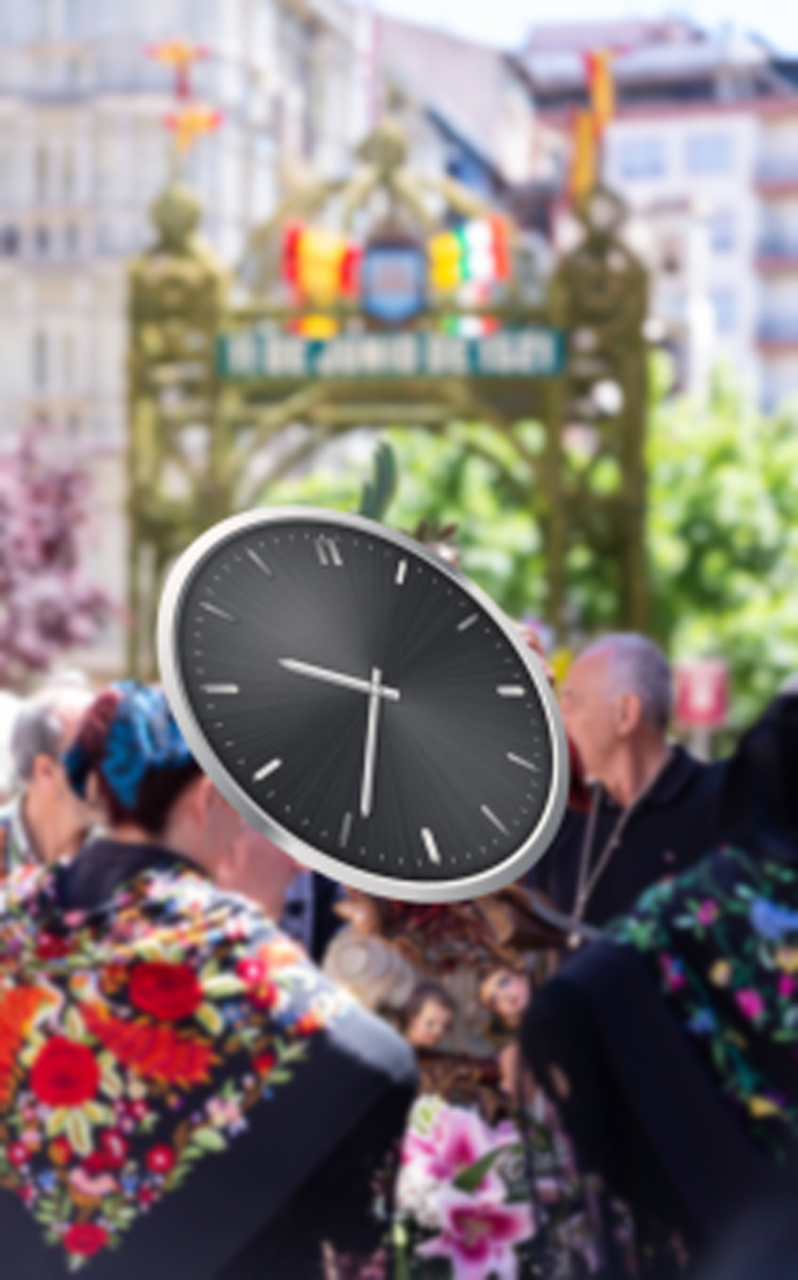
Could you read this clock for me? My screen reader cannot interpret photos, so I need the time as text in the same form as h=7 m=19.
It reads h=9 m=34
